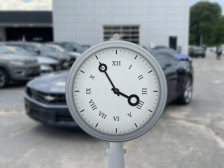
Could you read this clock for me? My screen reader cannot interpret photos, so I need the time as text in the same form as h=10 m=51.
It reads h=3 m=55
